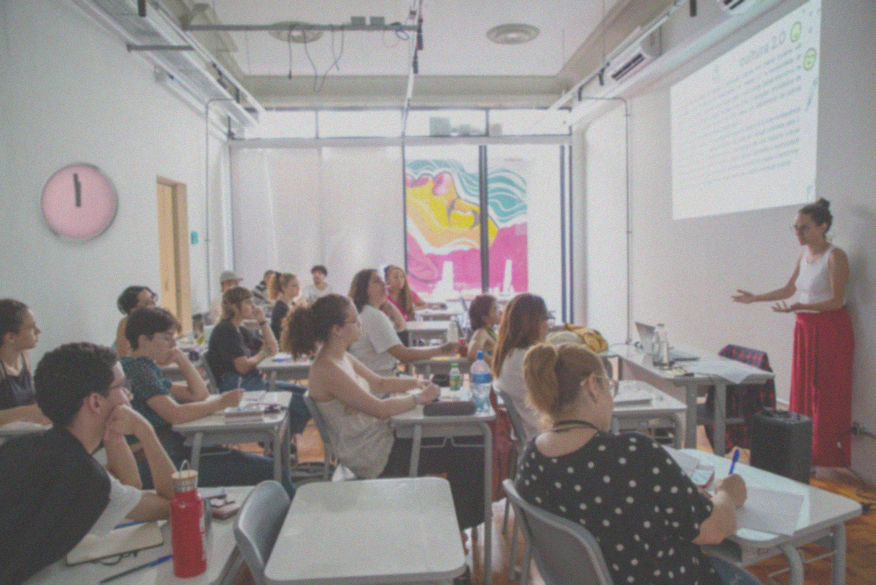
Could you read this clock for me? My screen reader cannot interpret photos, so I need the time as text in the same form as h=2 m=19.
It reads h=11 m=59
